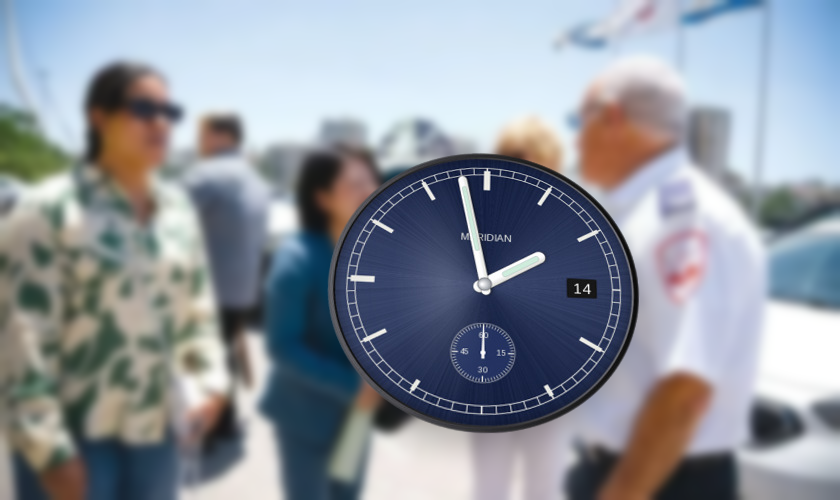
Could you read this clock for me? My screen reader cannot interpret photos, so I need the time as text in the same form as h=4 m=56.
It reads h=1 m=58
